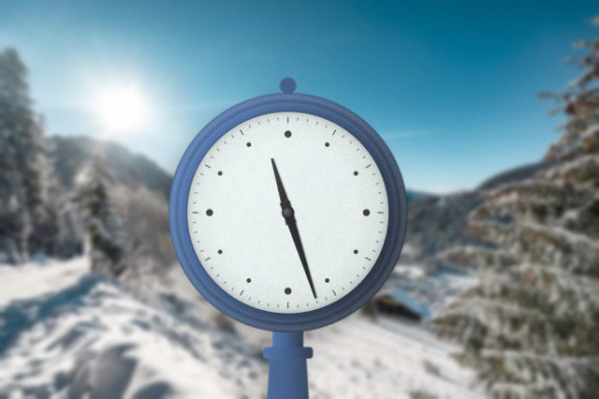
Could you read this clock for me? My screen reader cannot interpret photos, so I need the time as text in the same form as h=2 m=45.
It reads h=11 m=27
